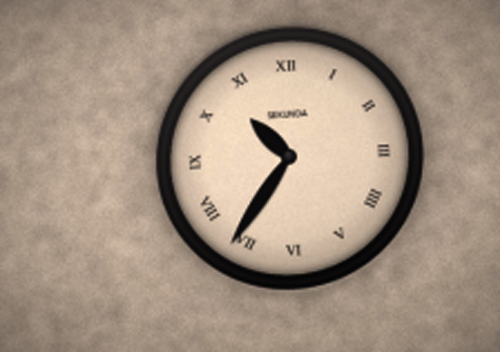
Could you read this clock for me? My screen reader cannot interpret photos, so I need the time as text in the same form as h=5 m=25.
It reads h=10 m=36
